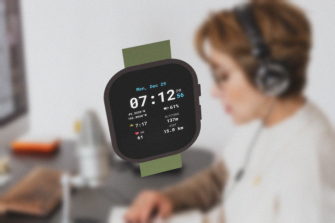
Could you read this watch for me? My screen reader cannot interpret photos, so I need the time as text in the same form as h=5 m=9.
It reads h=7 m=12
